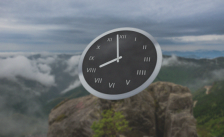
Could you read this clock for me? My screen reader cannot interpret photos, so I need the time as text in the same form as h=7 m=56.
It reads h=7 m=58
